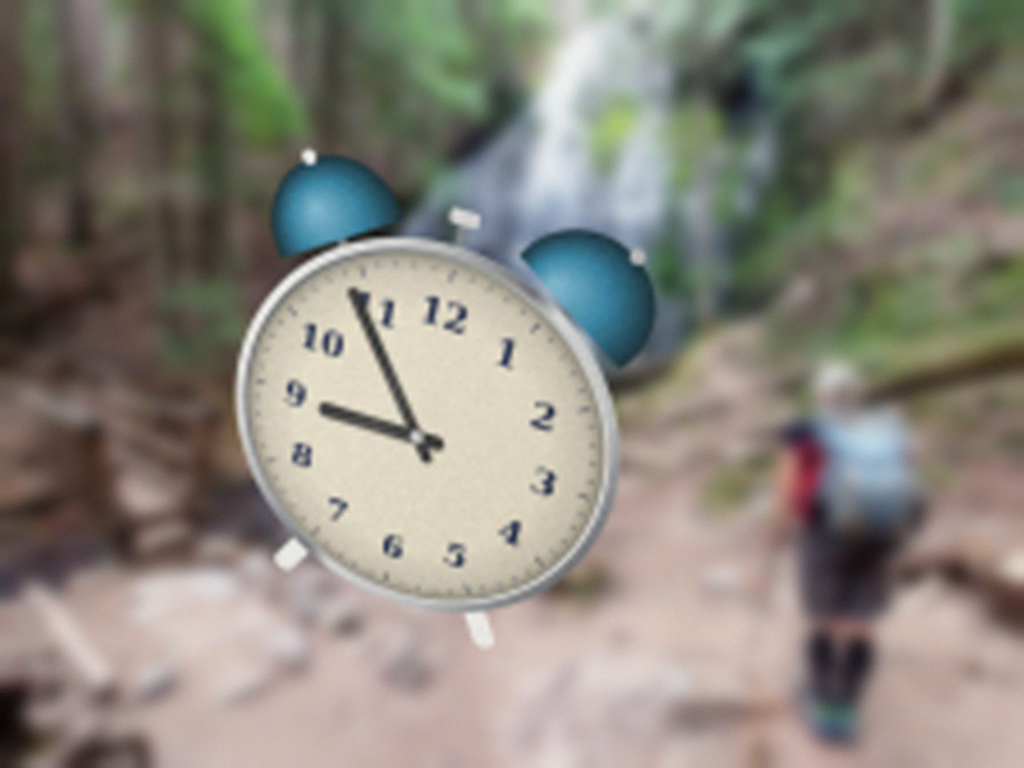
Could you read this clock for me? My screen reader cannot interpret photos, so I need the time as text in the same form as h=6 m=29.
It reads h=8 m=54
